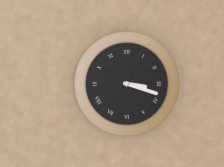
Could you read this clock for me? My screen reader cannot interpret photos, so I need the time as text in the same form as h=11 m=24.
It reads h=3 m=18
